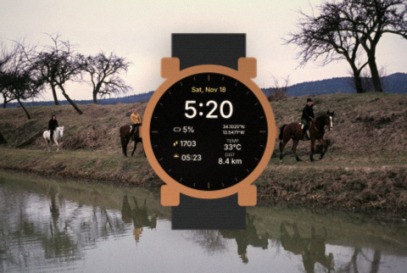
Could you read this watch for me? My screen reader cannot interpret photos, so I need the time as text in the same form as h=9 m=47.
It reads h=5 m=20
